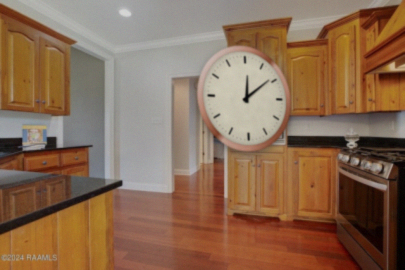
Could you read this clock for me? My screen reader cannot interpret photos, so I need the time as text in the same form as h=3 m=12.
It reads h=12 m=9
